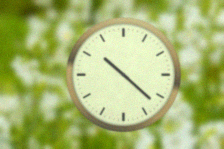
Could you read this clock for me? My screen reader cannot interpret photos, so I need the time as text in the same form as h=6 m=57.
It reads h=10 m=22
